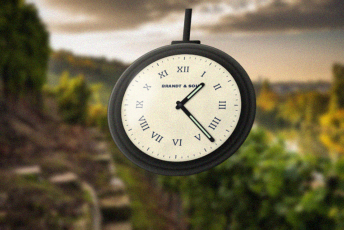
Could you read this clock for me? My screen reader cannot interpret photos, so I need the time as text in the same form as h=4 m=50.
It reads h=1 m=23
